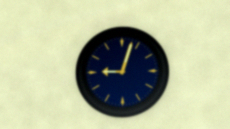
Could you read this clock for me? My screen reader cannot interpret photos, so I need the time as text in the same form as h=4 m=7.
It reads h=9 m=3
